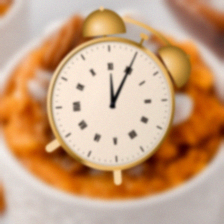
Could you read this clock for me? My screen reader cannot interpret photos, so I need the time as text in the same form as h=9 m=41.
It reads h=11 m=0
